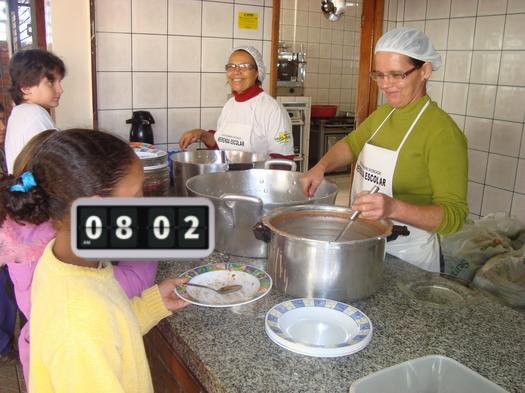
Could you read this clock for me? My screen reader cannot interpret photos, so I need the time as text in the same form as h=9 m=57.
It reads h=8 m=2
